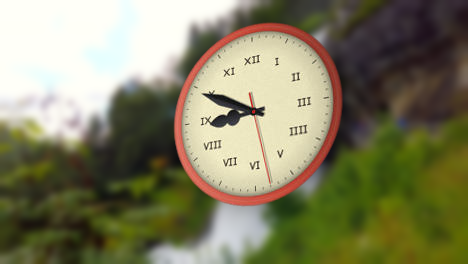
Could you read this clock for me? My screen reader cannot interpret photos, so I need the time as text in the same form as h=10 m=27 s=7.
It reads h=8 m=49 s=28
